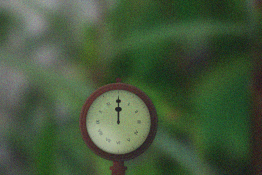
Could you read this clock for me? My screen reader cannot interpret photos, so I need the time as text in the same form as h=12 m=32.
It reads h=12 m=0
